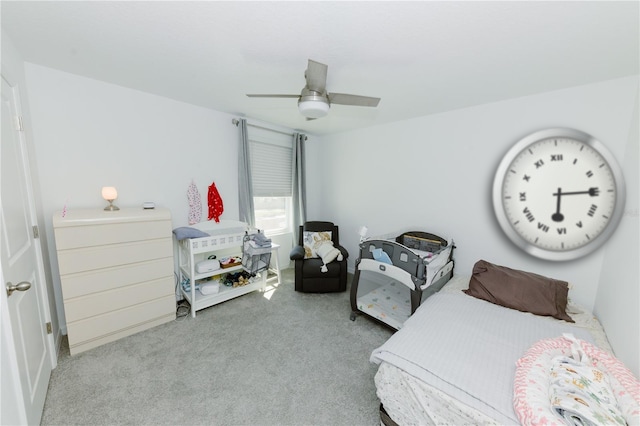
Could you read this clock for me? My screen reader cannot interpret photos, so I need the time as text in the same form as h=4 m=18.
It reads h=6 m=15
